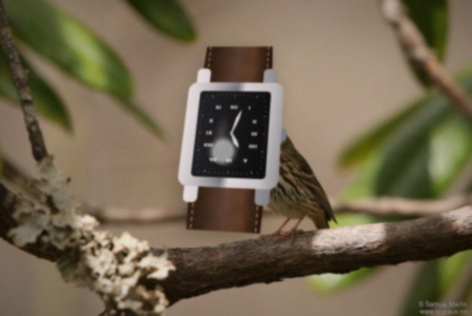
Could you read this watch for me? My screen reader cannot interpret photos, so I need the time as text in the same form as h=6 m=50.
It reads h=5 m=3
